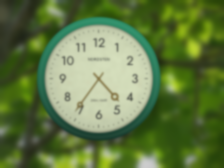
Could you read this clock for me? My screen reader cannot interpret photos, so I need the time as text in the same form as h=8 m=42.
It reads h=4 m=36
